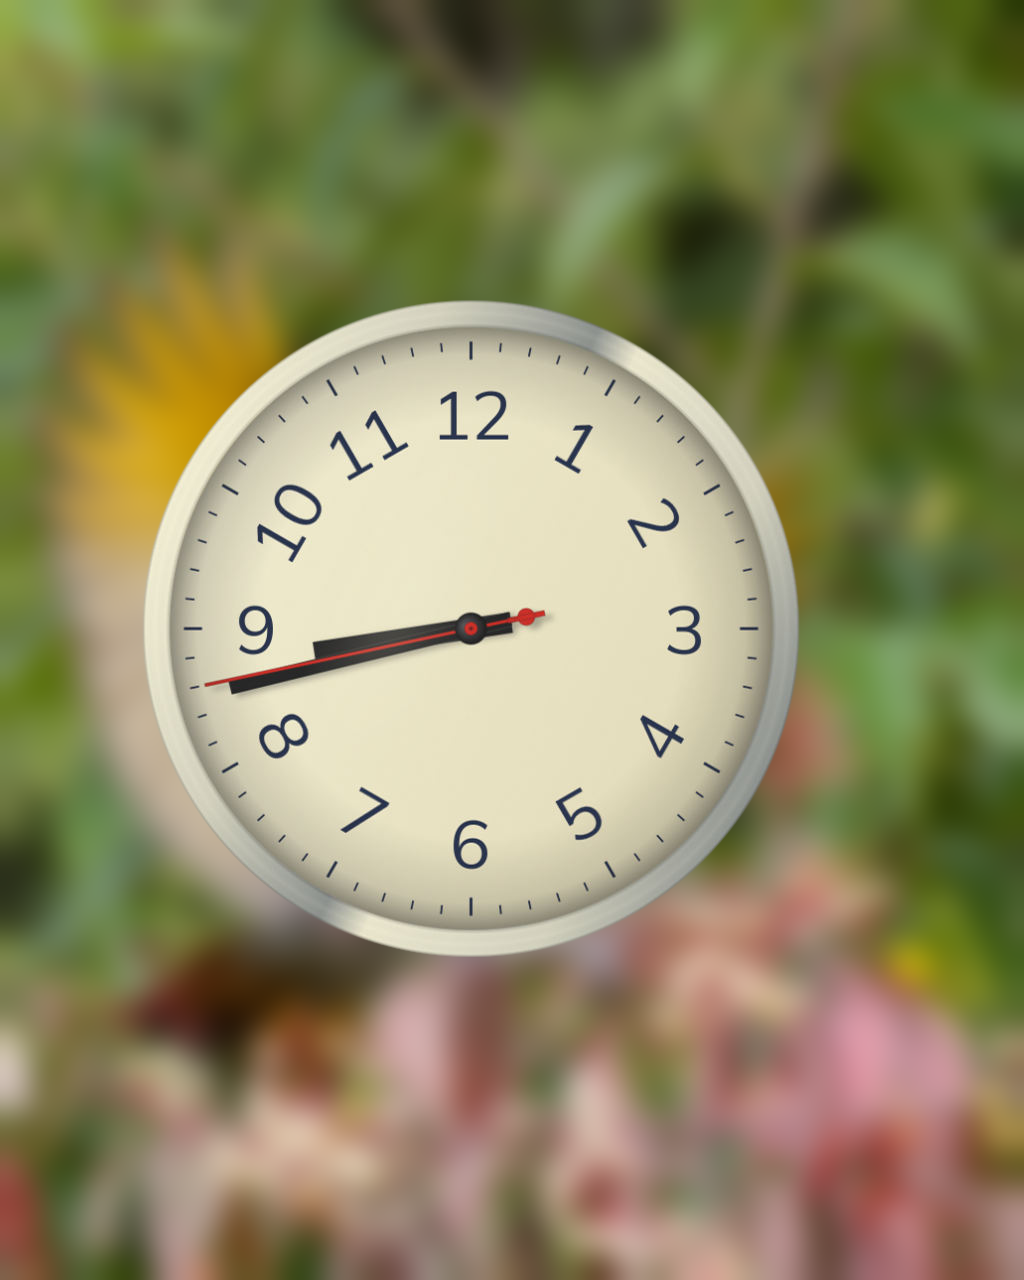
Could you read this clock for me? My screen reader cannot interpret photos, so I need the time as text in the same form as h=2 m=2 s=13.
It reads h=8 m=42 s=43
